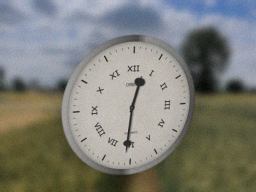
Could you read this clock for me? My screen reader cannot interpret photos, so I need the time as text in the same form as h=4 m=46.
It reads h=12 m=31
